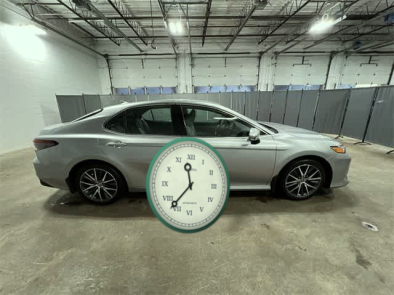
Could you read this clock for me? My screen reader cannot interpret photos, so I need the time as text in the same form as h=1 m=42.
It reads h=11 m=37
